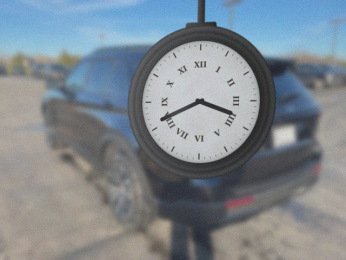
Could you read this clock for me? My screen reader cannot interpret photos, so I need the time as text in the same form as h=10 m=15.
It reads h=3 m=41
